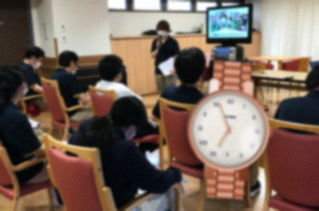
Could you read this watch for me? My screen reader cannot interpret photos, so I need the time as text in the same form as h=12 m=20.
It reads h=6 m=56
